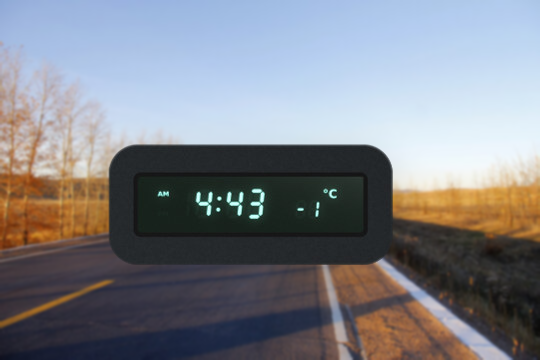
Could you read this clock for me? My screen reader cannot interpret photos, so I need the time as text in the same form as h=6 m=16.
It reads h=4 m=43
